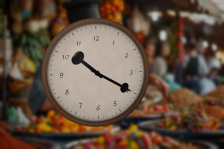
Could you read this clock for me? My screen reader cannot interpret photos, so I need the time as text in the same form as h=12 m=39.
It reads h=10 m=20
